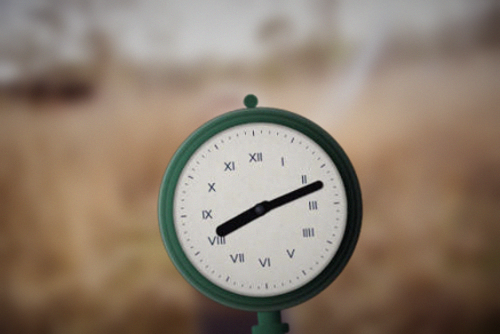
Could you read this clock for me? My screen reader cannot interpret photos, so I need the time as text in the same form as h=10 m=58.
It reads h=8 m=12
